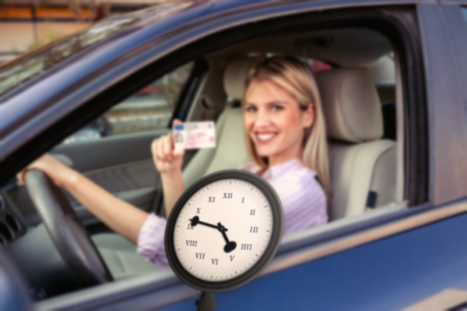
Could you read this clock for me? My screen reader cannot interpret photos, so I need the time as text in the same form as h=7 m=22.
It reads h=4 m=47
